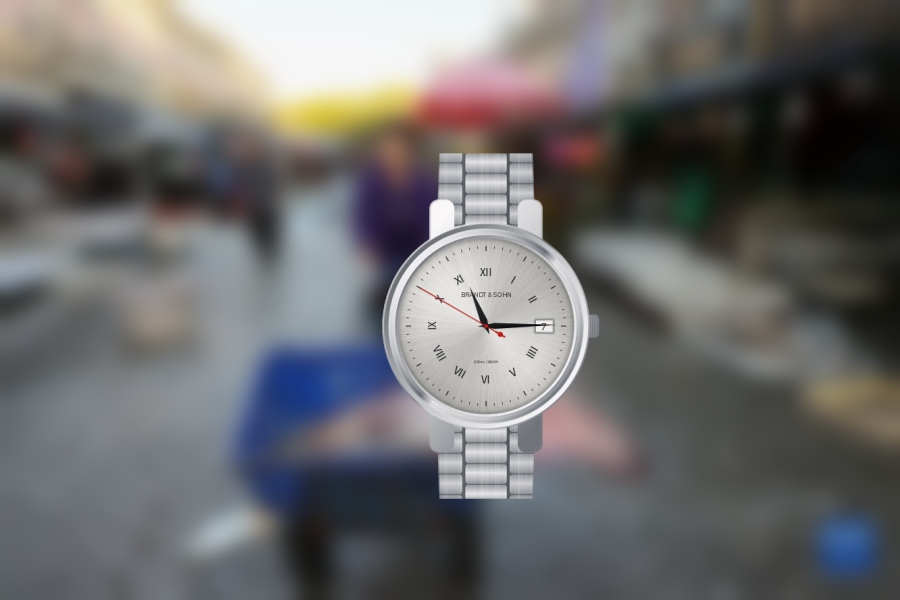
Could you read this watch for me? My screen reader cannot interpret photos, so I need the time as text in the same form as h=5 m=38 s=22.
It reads h=11 m=14 s=50
